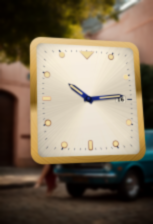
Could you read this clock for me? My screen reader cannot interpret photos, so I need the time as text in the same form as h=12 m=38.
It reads h=10 m=14
